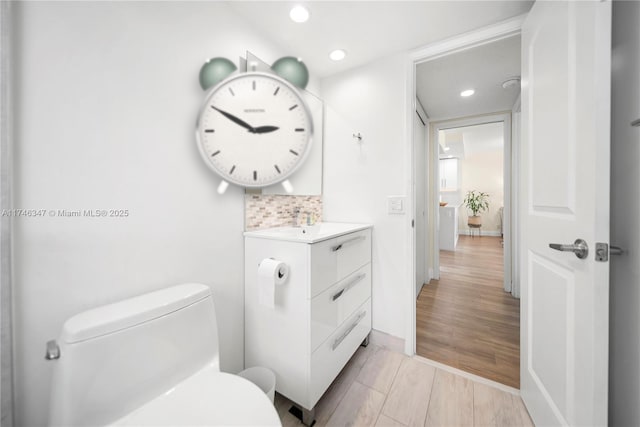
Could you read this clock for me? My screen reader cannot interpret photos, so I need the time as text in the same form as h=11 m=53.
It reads h=2 m=50
